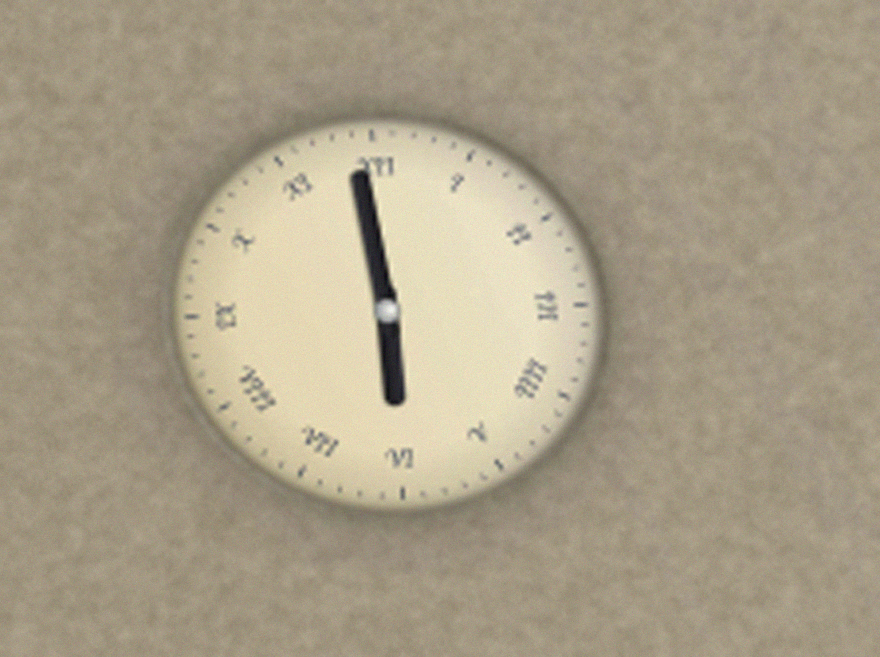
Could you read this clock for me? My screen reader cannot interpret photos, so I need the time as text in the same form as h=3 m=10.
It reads h=5 m=59
